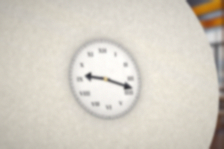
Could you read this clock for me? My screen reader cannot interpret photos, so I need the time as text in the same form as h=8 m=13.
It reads h=9 m=18
